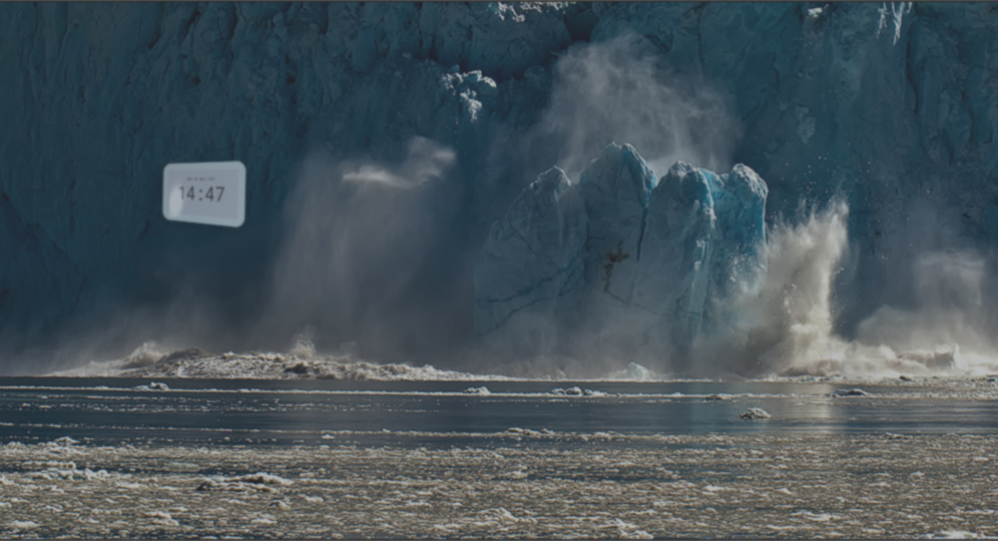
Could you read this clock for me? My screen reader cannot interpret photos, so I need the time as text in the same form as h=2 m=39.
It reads h=14 m=47
